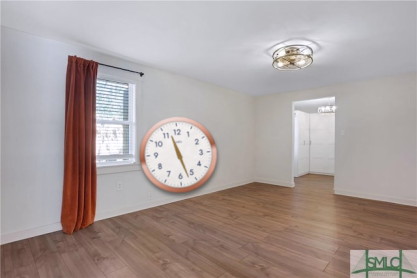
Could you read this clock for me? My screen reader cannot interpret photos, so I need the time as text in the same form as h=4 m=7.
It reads h=11 m=27
